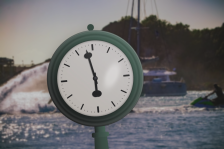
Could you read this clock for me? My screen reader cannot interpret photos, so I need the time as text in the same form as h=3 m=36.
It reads h=5 m=58
